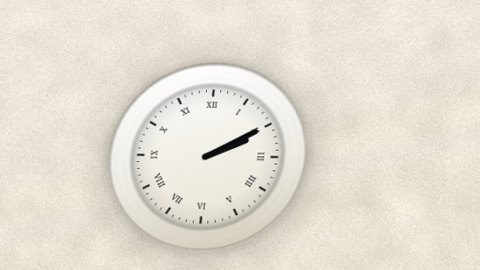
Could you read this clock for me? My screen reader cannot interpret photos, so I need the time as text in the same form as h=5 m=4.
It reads h=2 m=10
